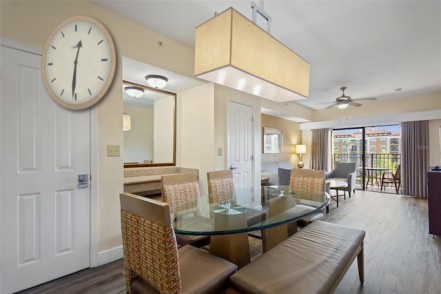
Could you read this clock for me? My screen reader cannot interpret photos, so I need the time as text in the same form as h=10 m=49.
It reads h=12 m=31
